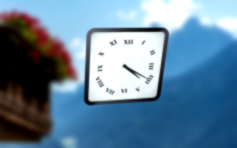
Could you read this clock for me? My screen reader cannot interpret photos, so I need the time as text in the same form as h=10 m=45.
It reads h=4 m=20
